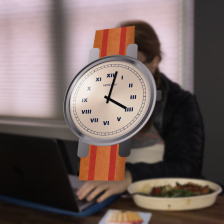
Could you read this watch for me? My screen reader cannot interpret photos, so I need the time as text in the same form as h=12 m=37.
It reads h=4 m=2
